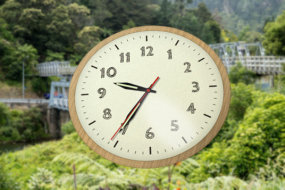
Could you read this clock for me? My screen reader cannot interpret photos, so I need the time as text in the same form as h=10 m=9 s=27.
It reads h=9 m=35 s=36
